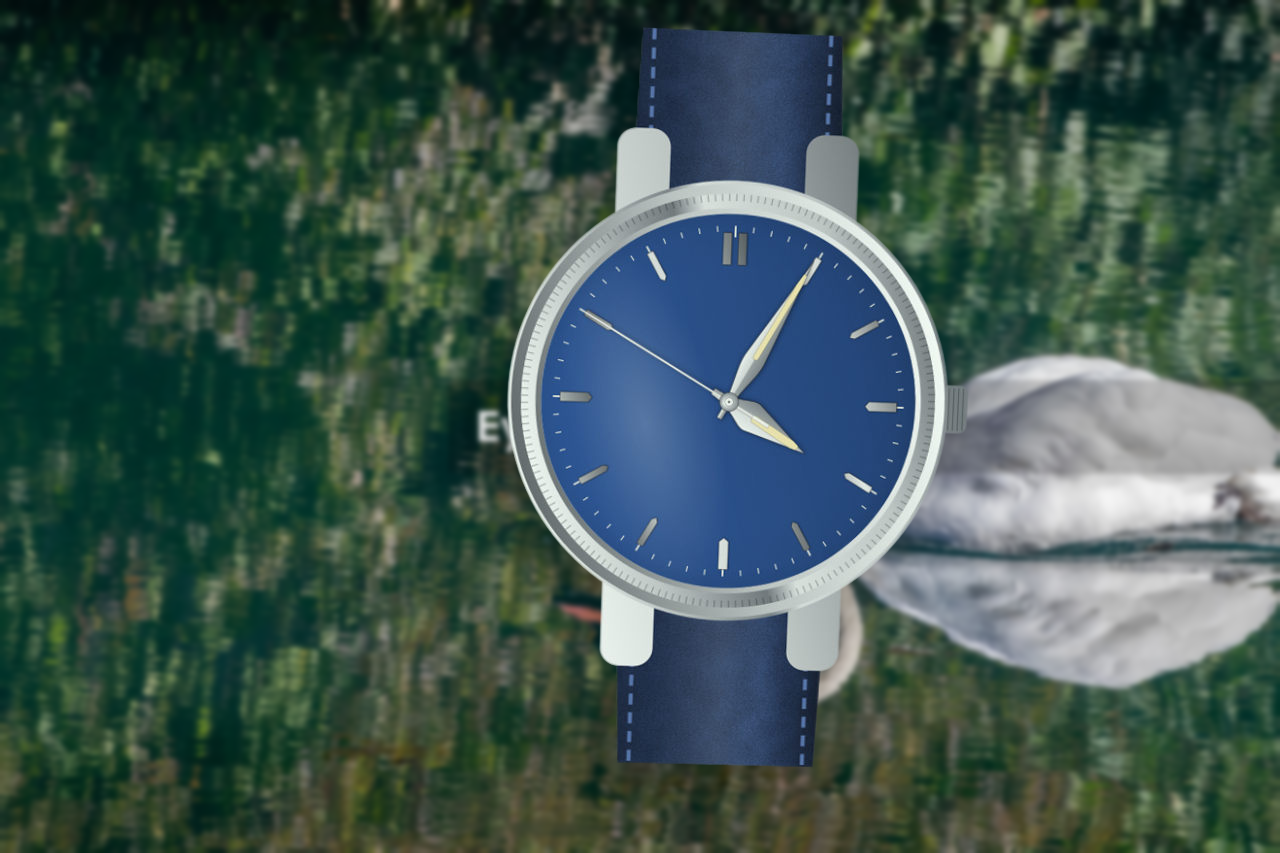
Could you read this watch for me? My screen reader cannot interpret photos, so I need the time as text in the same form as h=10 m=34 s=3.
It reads h=4 m=4 s=50
